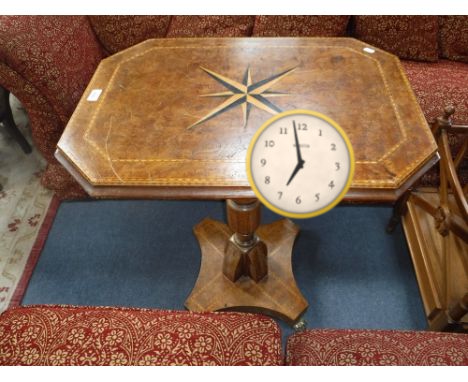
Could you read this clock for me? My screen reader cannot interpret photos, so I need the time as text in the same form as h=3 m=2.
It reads h=6 m=58
